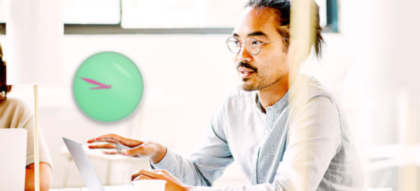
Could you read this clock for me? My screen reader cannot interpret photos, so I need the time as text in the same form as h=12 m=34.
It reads h=8 m=48
